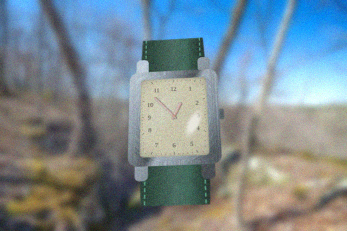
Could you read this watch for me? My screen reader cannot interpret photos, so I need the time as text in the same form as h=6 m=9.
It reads h=12 m=53
